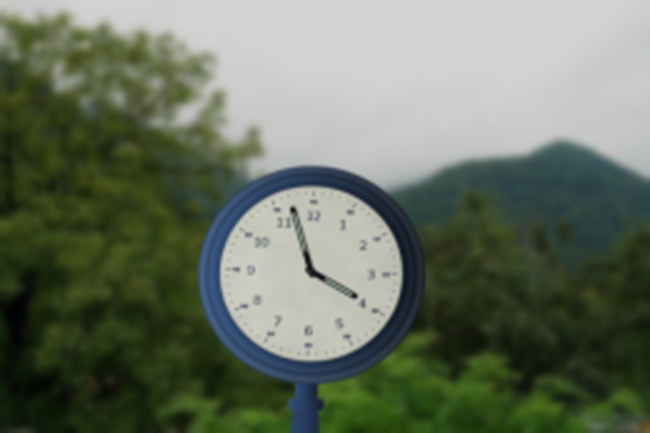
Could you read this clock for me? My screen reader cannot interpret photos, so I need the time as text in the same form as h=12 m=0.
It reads h=3 m=57
